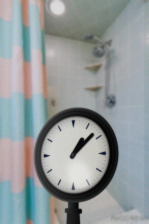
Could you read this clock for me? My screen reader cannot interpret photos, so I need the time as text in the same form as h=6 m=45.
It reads h=1 m=8
